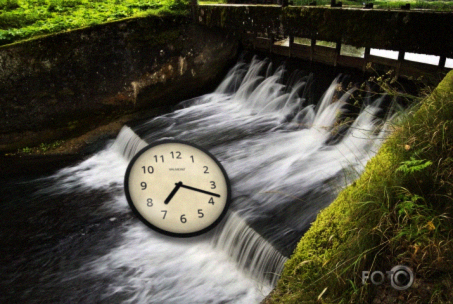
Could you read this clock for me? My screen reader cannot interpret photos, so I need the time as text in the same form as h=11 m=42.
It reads h=7 m=18
